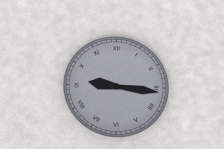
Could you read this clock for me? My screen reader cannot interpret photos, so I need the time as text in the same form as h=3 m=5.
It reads h=9 m=16
